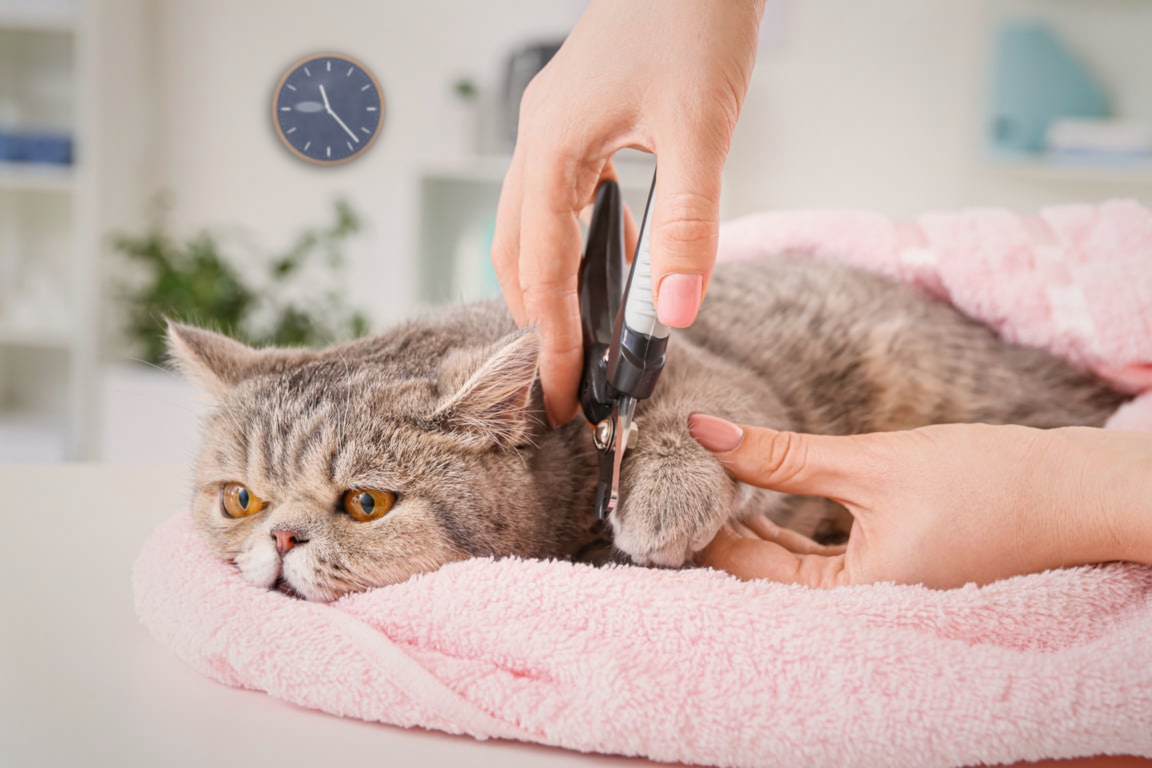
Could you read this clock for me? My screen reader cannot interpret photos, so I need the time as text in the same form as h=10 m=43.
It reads h=11 m=23
